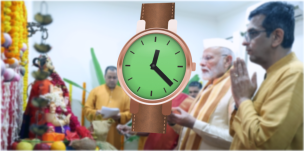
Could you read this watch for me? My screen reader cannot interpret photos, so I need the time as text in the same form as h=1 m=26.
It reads h=12 m=22
